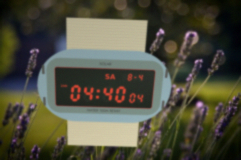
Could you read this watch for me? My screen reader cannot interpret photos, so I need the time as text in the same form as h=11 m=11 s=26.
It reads h=4 m=40 s=4
